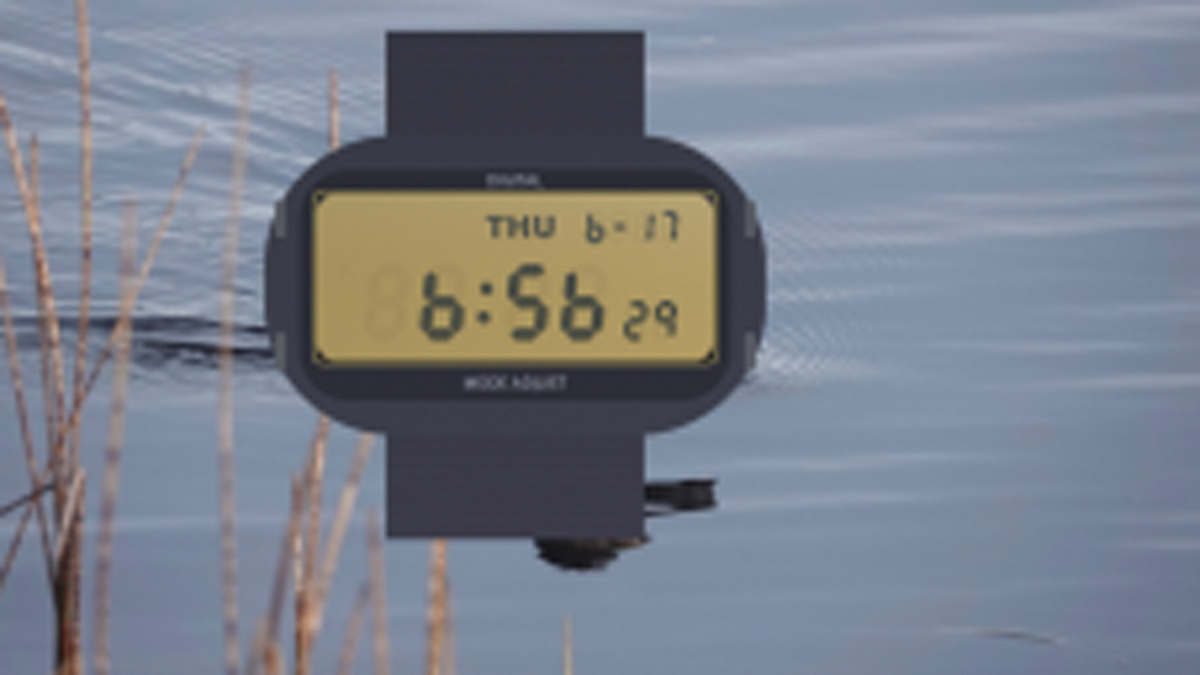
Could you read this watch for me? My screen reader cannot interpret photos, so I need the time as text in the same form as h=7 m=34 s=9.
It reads h=6 m=56 s=29
